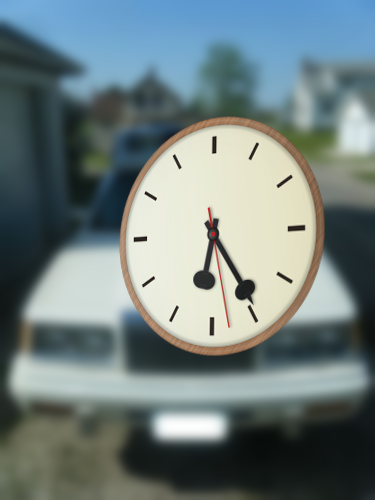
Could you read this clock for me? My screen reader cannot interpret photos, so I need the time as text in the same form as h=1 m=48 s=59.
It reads h=6 m=24 s=28
